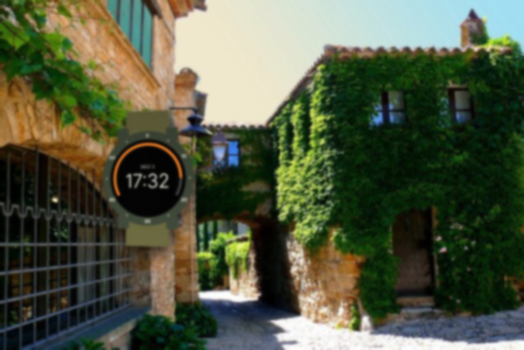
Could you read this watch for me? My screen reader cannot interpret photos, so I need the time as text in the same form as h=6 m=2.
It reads h=17 m=32
